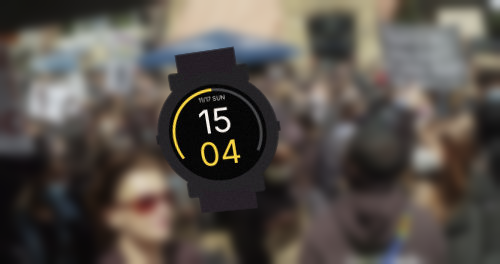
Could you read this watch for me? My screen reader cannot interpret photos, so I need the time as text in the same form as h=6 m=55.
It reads h=15 m=4
